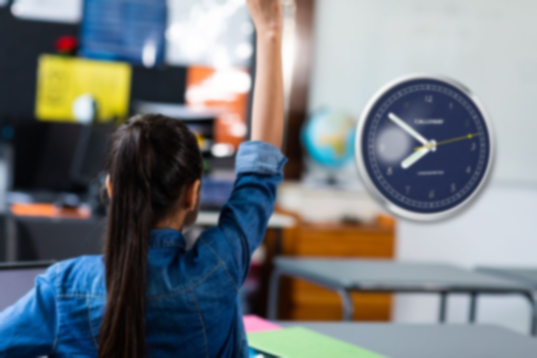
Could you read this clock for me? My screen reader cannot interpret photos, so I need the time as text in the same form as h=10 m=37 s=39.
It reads h=7 m=51 s=13
